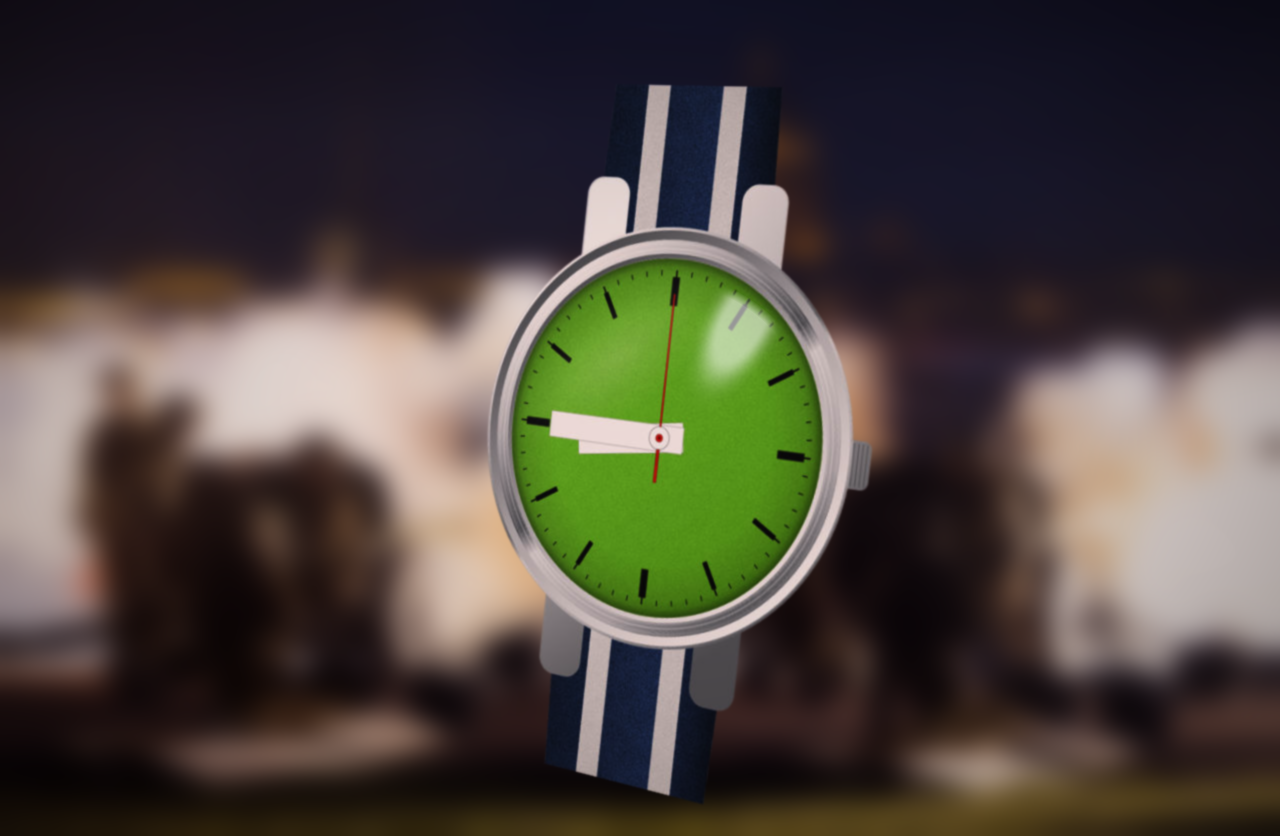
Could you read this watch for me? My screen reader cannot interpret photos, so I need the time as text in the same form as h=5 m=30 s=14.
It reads h=8 m=45 s=0
